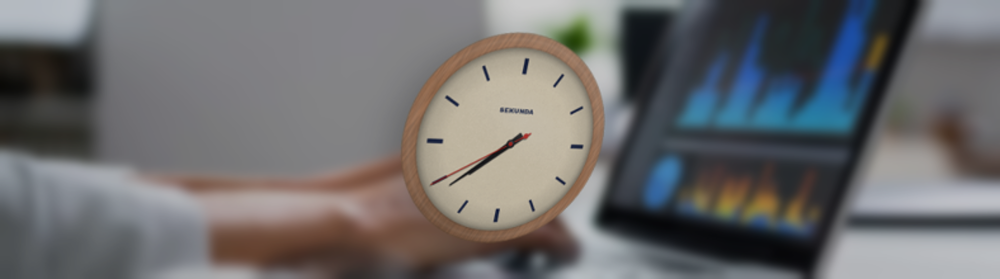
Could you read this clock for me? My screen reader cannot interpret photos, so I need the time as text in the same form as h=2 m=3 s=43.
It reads h=7 m=38 s=40
